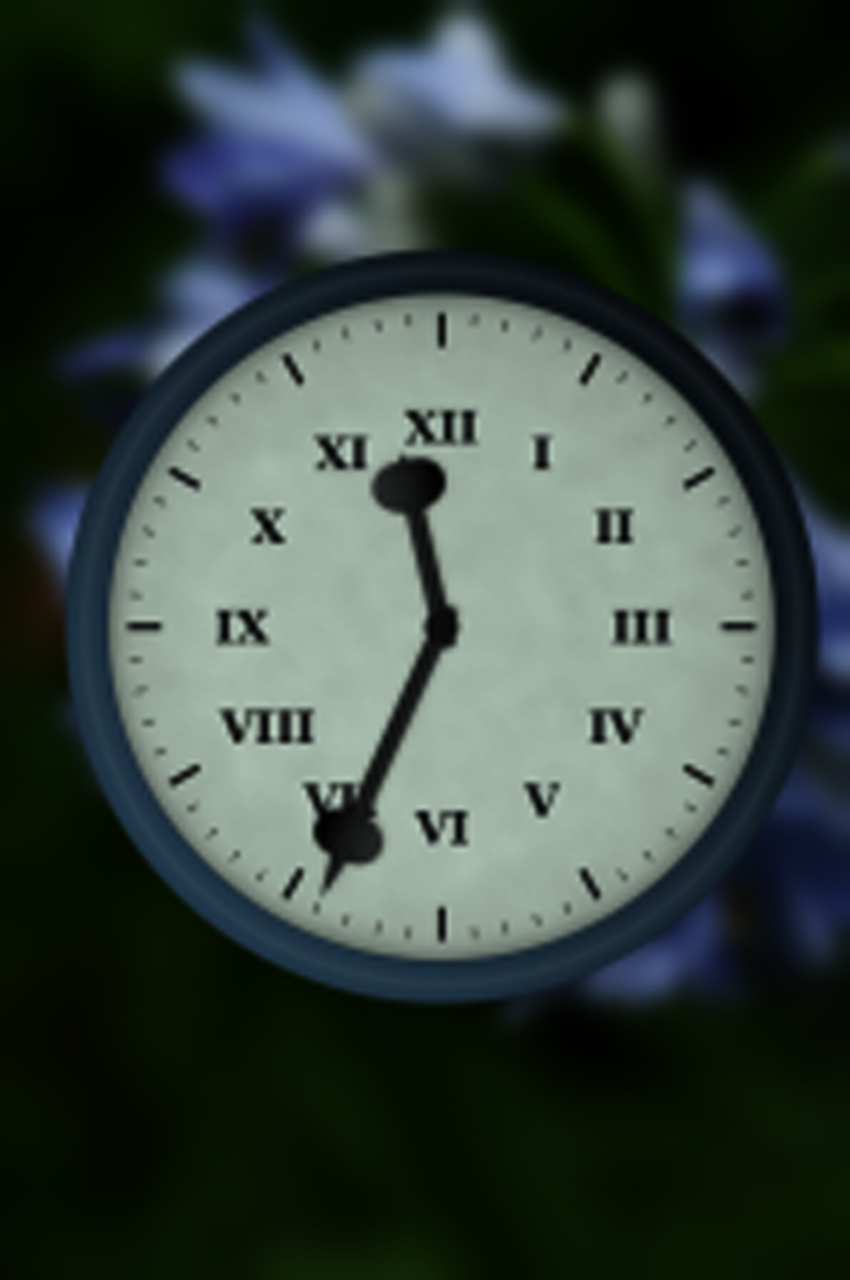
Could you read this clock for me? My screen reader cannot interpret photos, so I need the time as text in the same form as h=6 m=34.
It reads h=11 m=34
